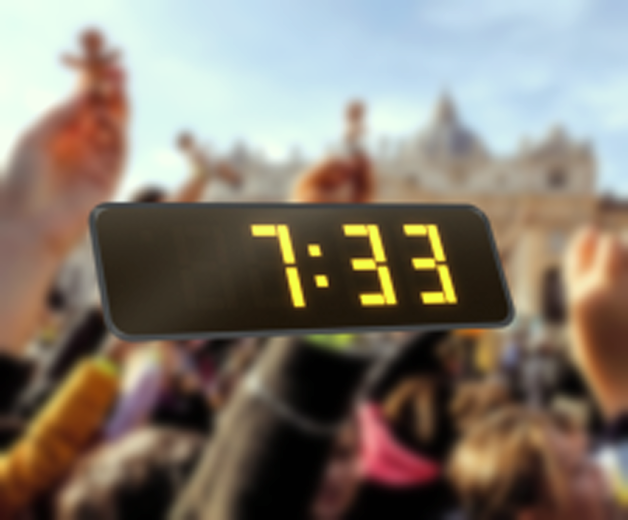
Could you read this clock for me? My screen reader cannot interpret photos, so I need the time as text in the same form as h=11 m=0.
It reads h=7 m=33
